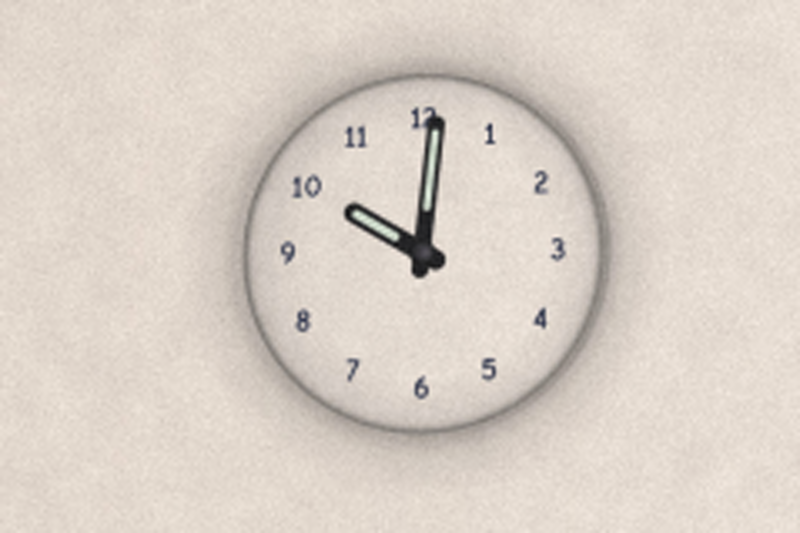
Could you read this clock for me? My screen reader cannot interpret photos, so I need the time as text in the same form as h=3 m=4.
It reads h=10 m=1
